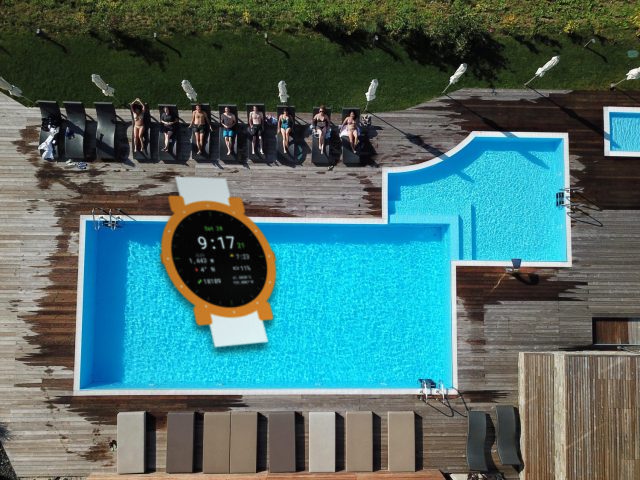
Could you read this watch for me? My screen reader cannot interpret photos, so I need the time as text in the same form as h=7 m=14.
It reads h=9 m=17
